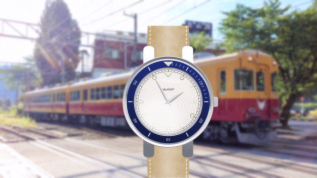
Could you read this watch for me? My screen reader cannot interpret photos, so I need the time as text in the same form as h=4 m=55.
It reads h=1 m=55
